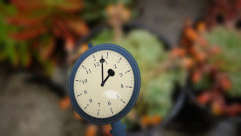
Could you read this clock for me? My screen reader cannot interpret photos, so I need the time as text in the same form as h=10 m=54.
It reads h=2 m=3
